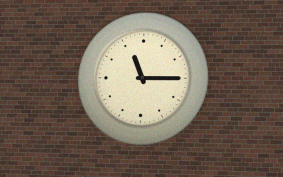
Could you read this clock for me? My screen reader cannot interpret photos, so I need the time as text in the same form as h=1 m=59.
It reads h=11 m=15
